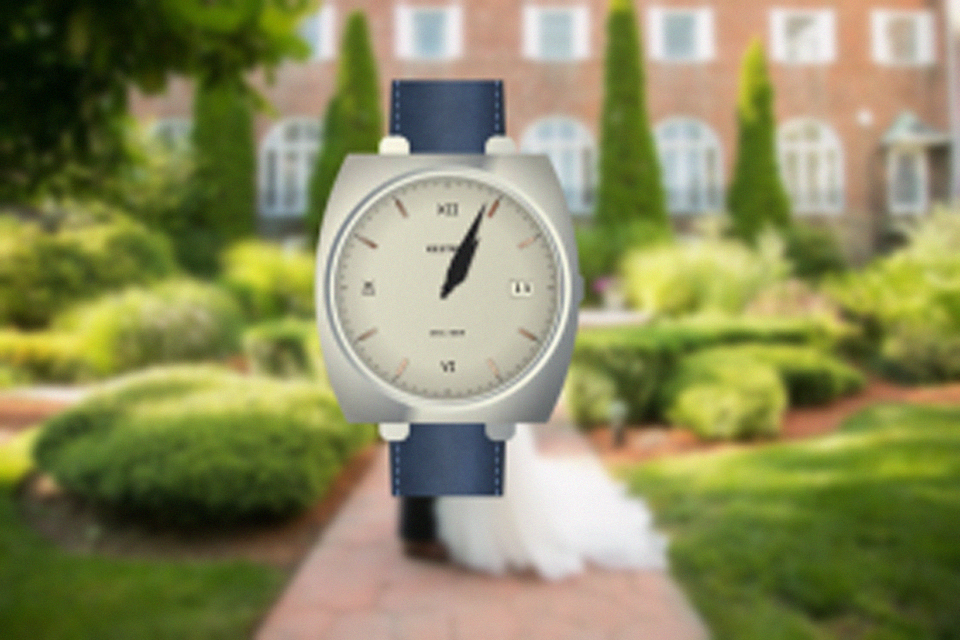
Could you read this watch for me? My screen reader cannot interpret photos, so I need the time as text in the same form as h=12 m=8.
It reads h=1 m=4
